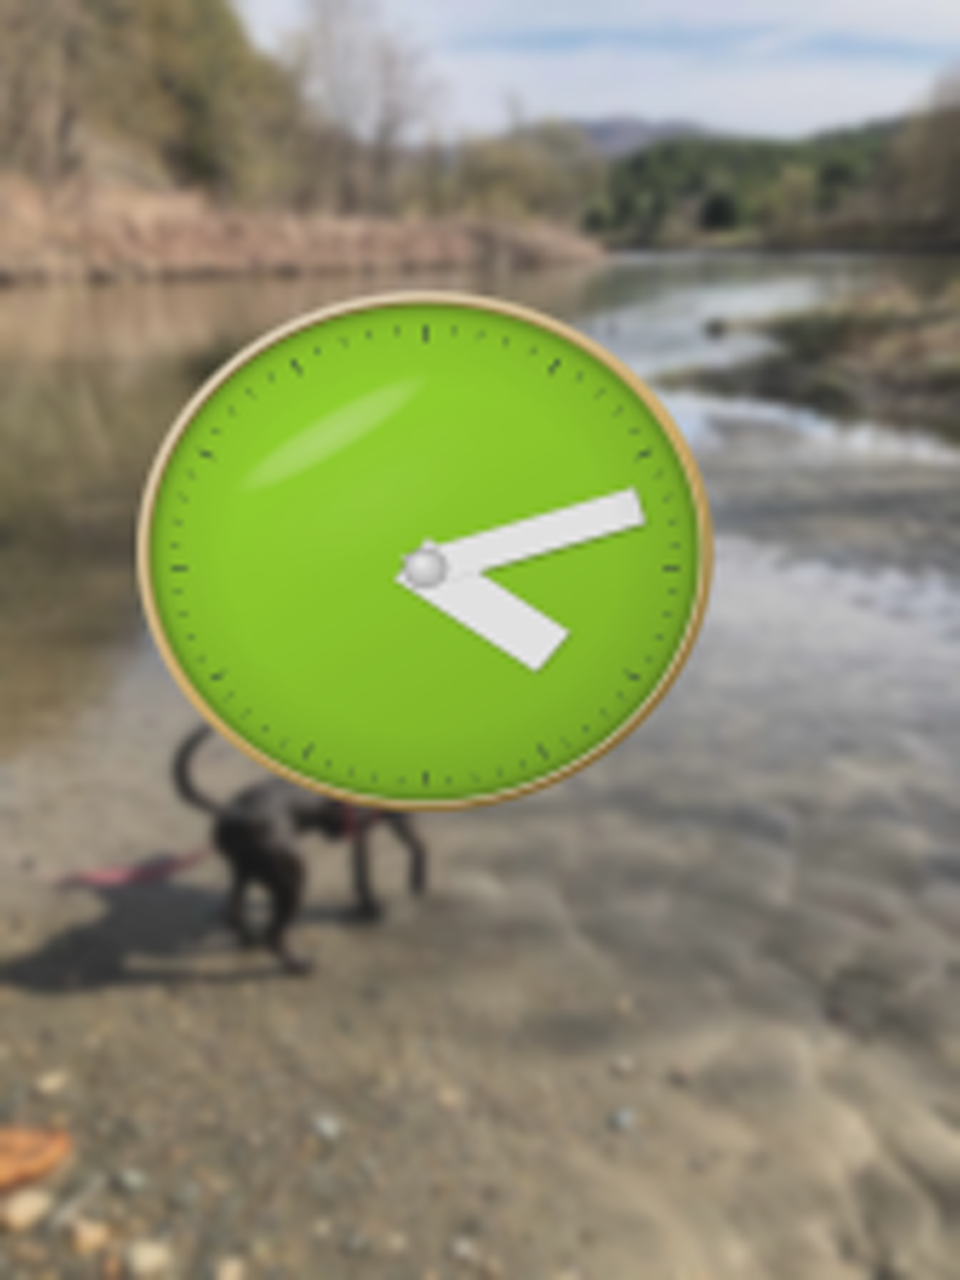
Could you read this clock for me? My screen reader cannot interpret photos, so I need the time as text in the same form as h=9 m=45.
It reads h=4 m=12
